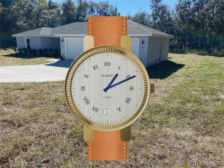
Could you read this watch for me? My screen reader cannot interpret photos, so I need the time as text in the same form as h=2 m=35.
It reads h=1 m=11
